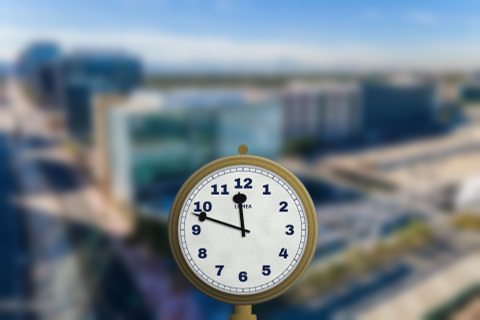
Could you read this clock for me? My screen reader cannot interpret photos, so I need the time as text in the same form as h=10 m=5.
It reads h=11 m=48
